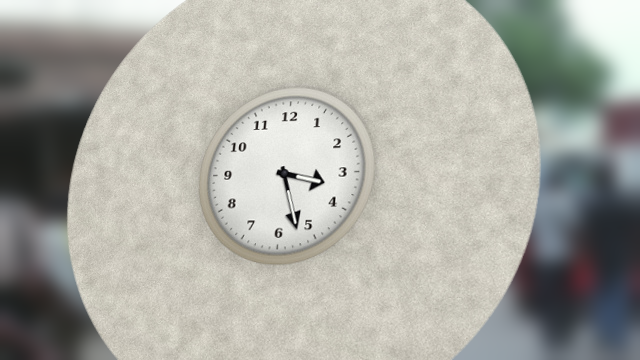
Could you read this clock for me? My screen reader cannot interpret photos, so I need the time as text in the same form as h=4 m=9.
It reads h=3 m=27
